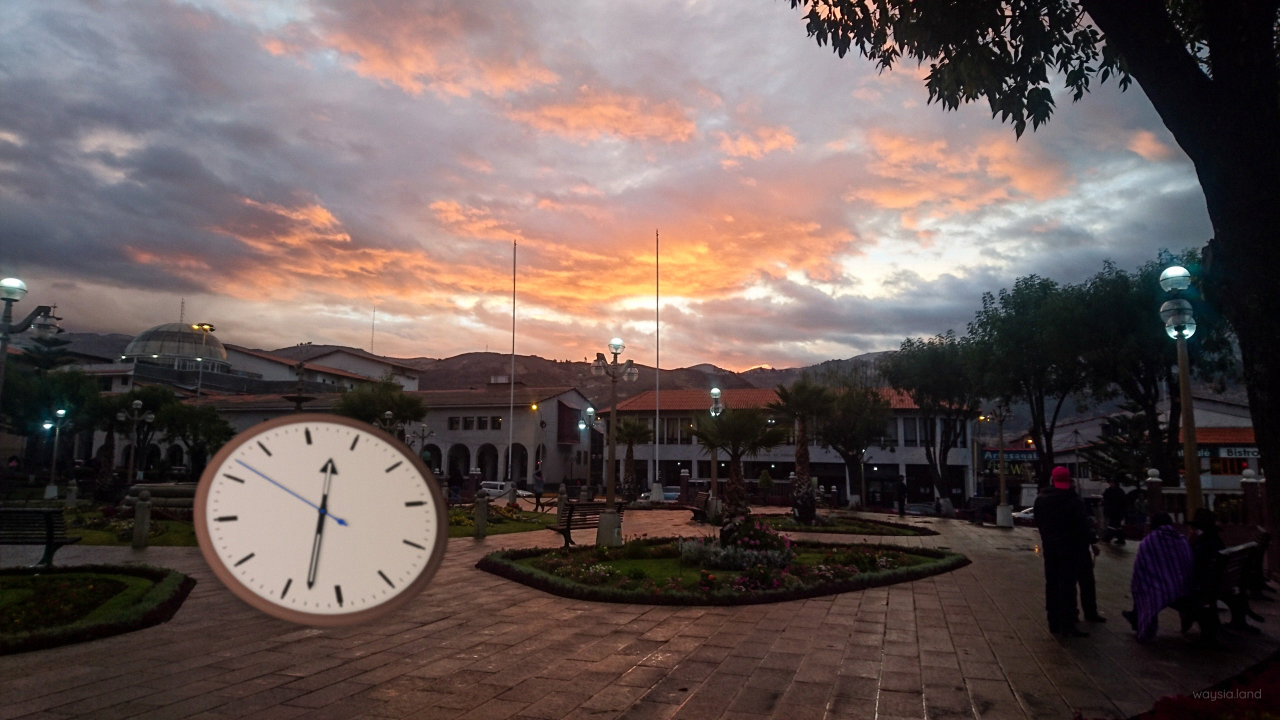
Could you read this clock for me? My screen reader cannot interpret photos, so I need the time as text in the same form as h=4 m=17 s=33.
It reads h=12 m=32 s=52
